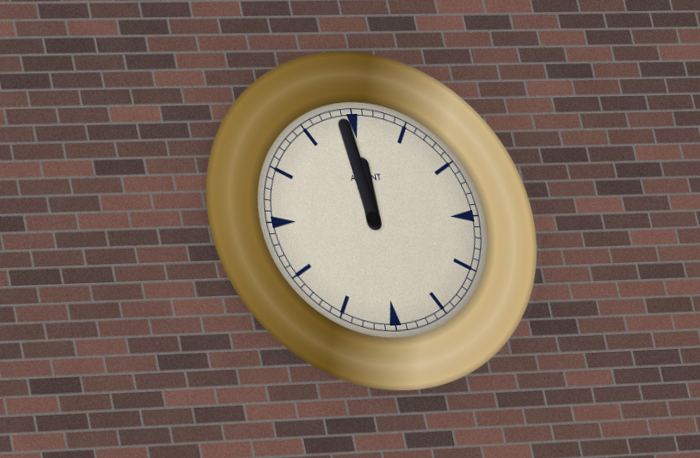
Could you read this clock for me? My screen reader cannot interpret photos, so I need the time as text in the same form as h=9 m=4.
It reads h=11 m=59
